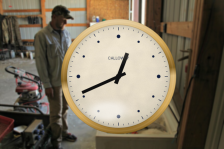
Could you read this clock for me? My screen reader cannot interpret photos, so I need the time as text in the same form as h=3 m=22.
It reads h=12 m=41
